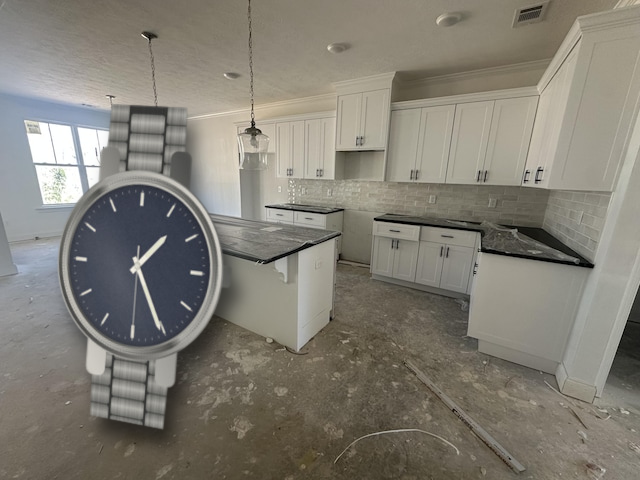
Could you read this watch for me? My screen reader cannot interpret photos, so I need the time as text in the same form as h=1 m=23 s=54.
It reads h=1 m=25 s=30
